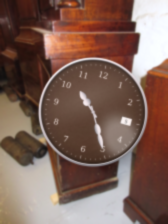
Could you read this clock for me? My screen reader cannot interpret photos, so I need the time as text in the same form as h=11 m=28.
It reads h=10 m=25
